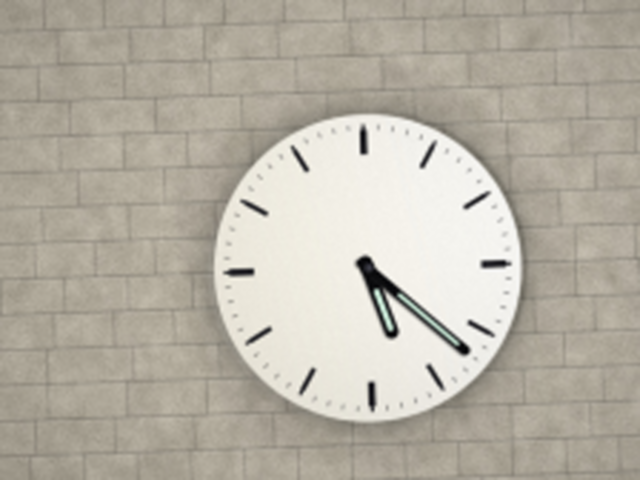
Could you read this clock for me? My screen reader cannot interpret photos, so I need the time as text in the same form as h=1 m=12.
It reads h=5 m=22
